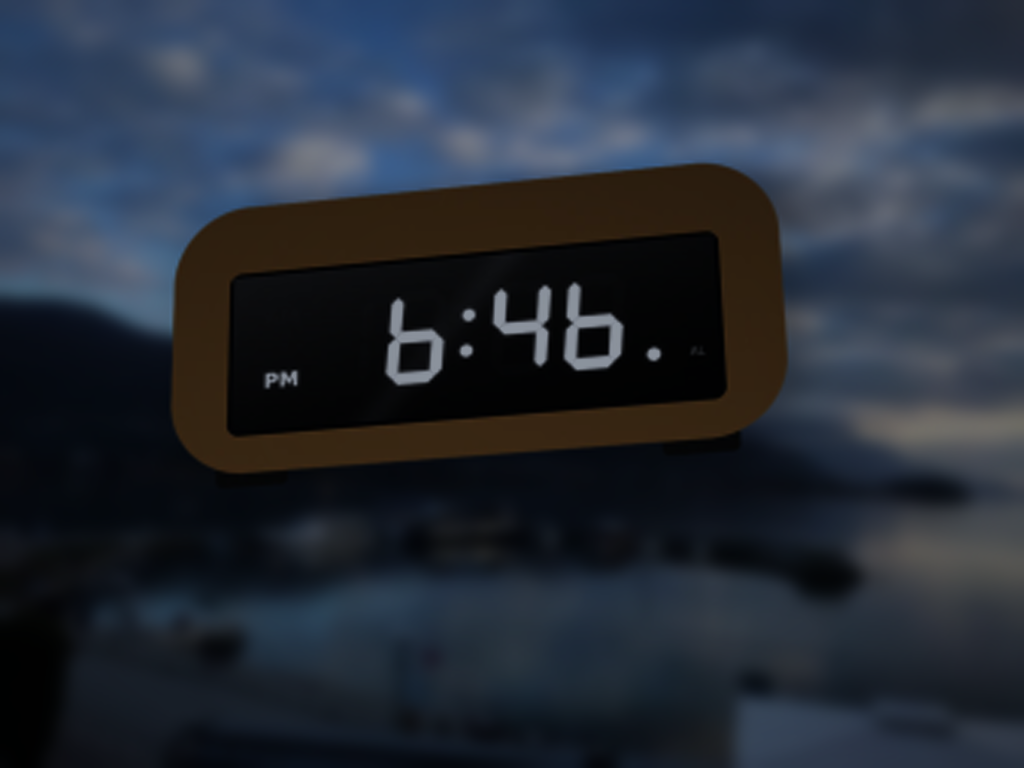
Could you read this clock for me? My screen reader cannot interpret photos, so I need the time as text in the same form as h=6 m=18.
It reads h=6 m=46
